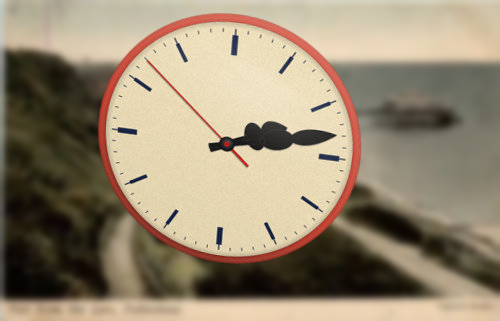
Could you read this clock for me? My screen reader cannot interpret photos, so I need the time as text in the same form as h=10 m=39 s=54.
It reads h=2 m=12 s=52
